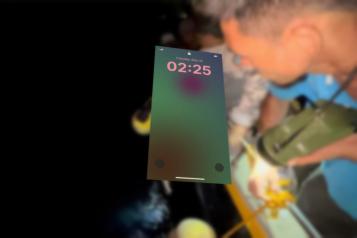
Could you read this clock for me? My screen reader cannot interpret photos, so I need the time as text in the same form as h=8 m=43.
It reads h=2 m=25
